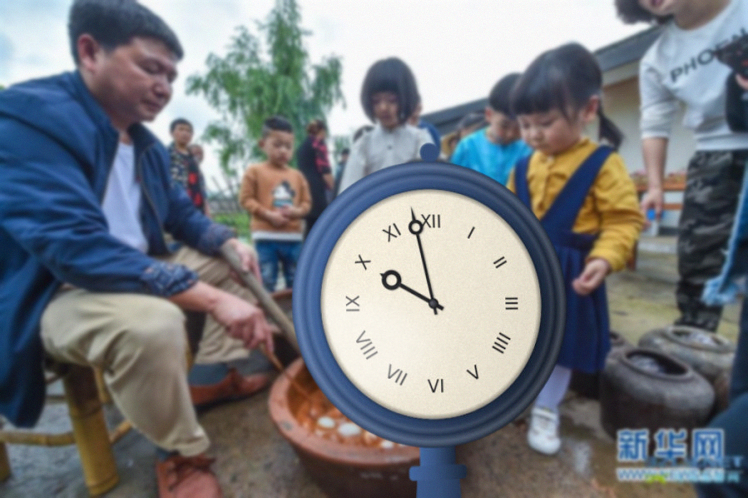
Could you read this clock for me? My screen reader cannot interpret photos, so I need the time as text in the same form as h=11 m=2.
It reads h=9 m=58
